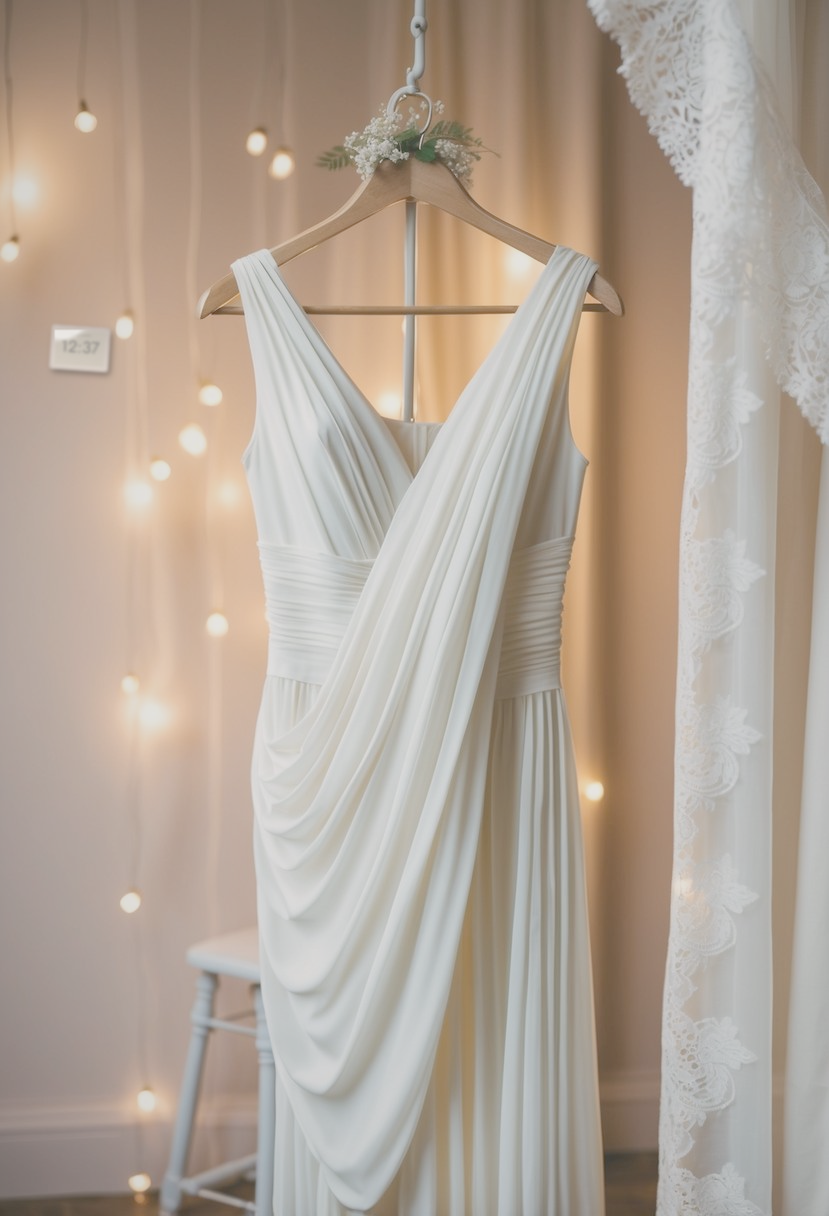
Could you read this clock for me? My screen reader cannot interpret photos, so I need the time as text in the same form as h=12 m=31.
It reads h=12 m=37
